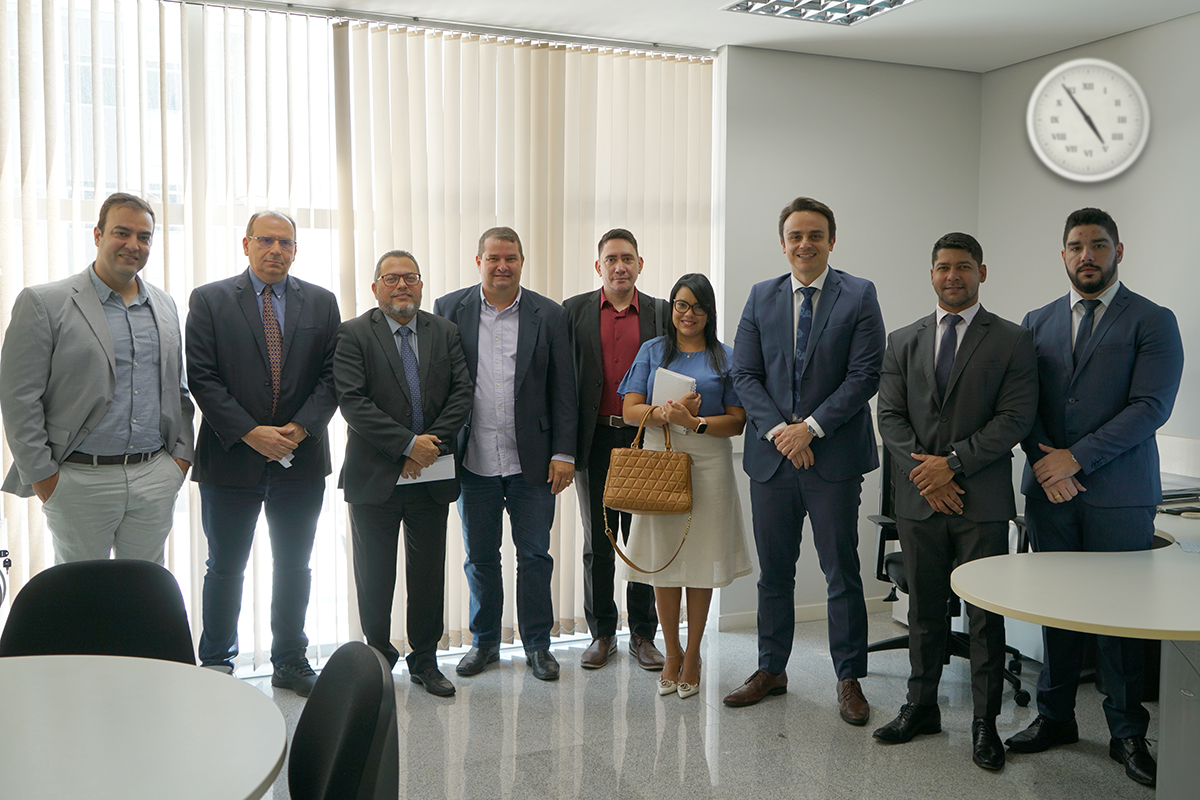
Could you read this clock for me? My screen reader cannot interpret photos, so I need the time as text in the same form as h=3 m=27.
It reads h=4 m=54
